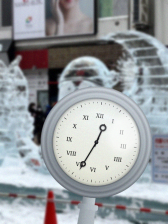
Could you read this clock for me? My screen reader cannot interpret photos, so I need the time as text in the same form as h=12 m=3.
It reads h=12 m=34
